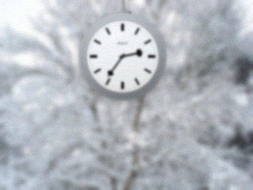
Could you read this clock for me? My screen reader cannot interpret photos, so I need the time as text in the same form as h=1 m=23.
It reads h=2 m=36
